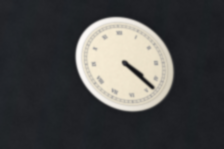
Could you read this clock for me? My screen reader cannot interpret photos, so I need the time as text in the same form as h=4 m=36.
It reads h=4 m=23
